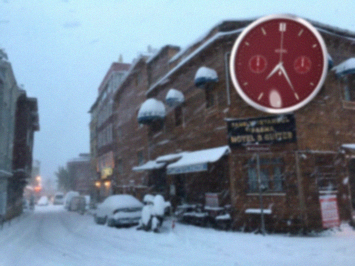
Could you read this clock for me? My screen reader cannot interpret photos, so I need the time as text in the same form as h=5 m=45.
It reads h=7 m=25
